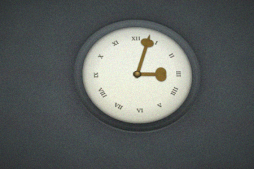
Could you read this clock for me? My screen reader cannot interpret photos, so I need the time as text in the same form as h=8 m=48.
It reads h=3 m=3
